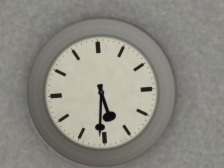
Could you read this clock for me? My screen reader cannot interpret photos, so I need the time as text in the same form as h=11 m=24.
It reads h=5 m=31
